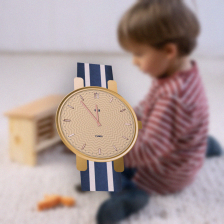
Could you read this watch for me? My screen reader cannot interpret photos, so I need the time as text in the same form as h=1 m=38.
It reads h=11 m=54
